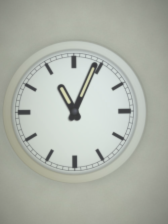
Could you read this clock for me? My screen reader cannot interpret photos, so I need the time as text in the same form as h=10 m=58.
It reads h=11 m=4
